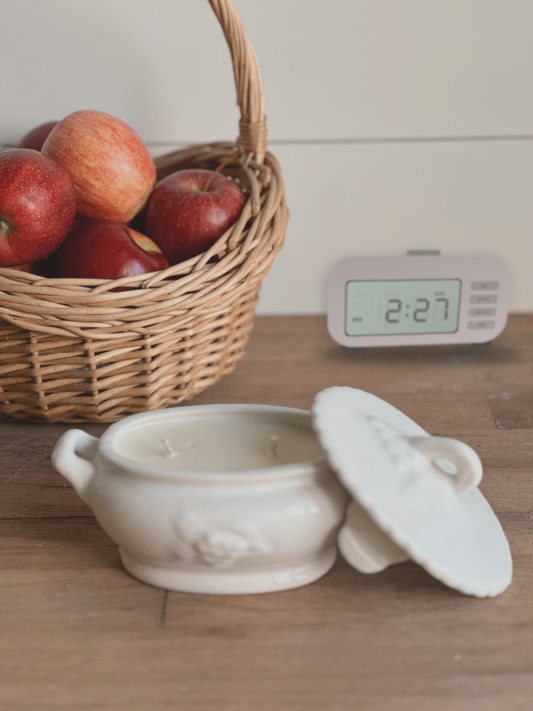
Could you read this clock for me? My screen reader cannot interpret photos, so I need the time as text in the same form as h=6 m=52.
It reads h=2 m=27
